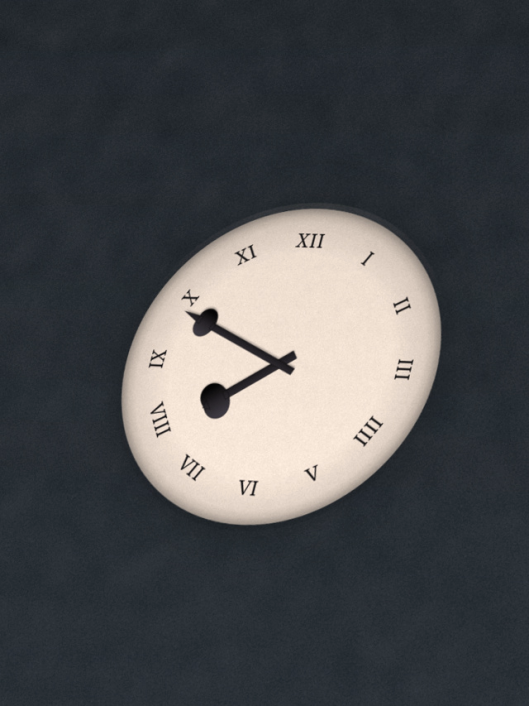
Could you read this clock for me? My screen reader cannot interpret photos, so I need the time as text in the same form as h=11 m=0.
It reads h=7 m=49
